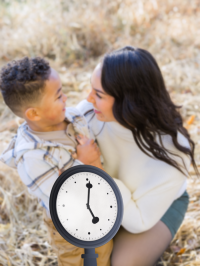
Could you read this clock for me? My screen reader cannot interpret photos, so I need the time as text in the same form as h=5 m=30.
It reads h=5 m=1
